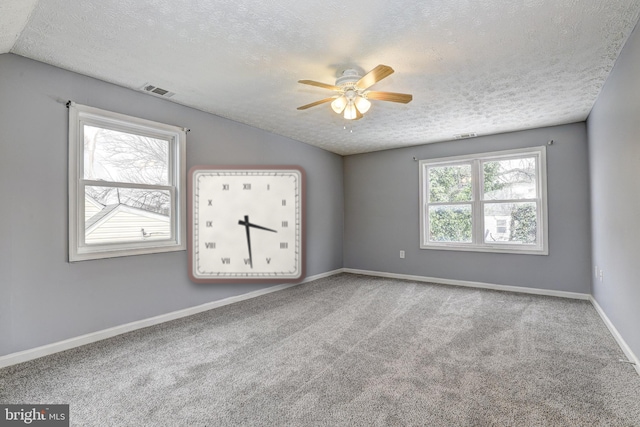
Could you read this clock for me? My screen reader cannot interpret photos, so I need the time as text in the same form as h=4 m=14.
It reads h=3 m=29
